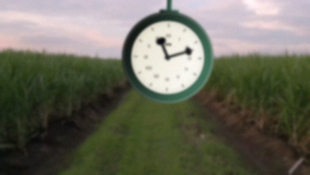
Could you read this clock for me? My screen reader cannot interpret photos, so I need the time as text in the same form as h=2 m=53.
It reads h=11 m=12
